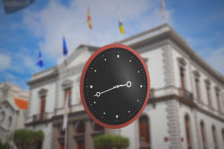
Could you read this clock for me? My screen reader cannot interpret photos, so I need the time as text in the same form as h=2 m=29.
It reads h=2 m=42
